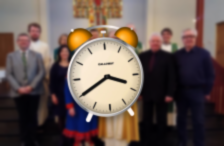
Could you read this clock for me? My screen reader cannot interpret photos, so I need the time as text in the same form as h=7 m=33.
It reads h=3 m=40
